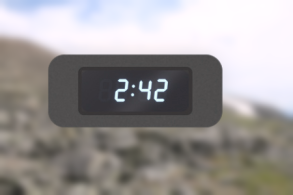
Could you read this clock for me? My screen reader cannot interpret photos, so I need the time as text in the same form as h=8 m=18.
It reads h=2 m=42
